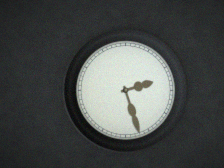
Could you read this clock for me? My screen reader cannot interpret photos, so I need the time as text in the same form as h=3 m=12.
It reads h=2 m=27
